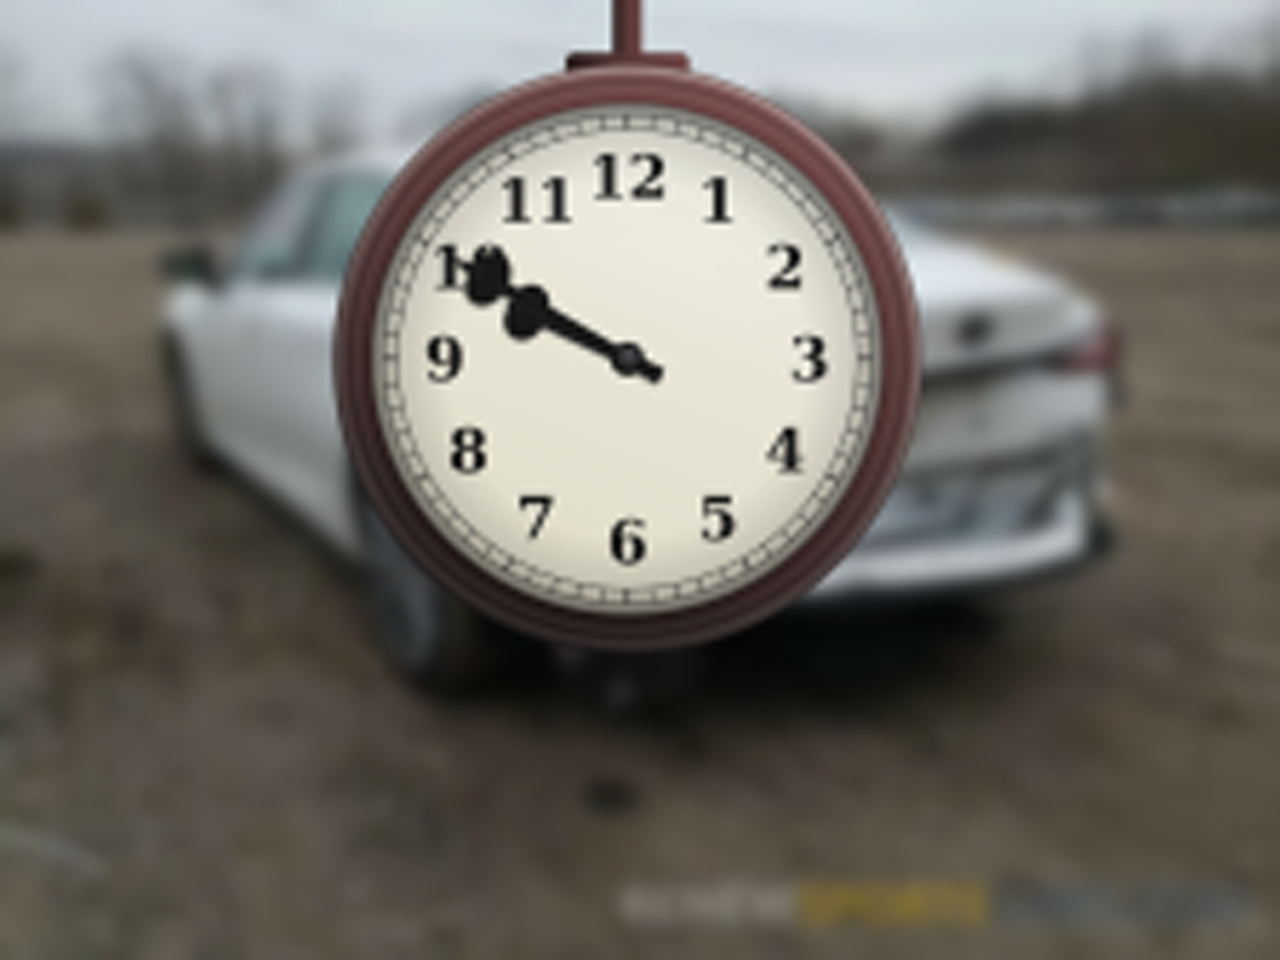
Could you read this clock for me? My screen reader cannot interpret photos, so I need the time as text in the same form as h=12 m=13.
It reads h=9 m=50
